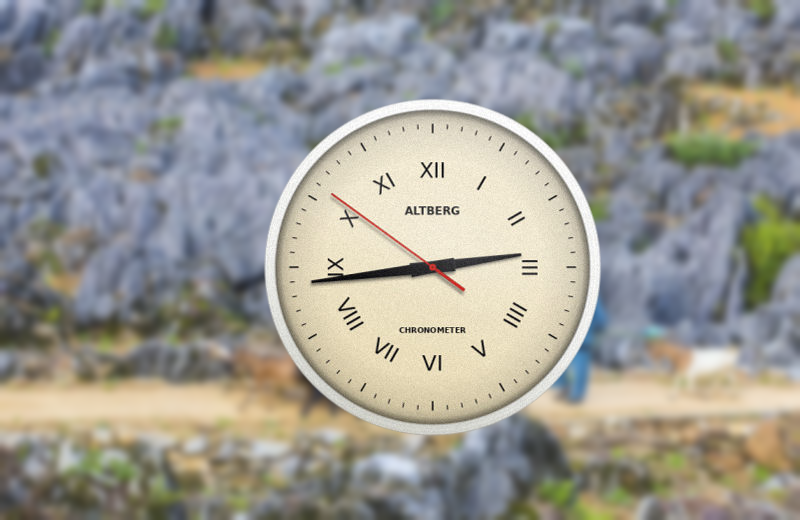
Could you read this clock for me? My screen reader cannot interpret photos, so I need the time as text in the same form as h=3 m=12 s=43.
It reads h=2 m=43 s=51
